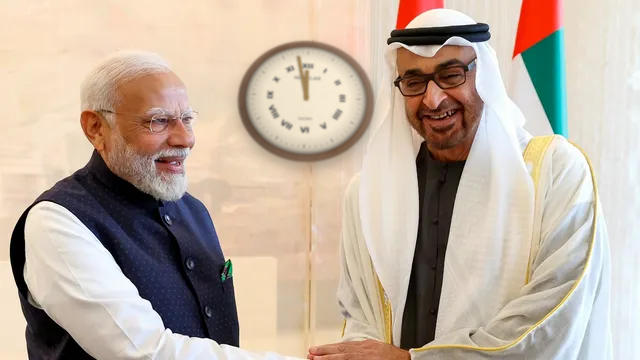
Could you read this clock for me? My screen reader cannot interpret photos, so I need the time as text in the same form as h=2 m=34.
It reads h=11 m=58
